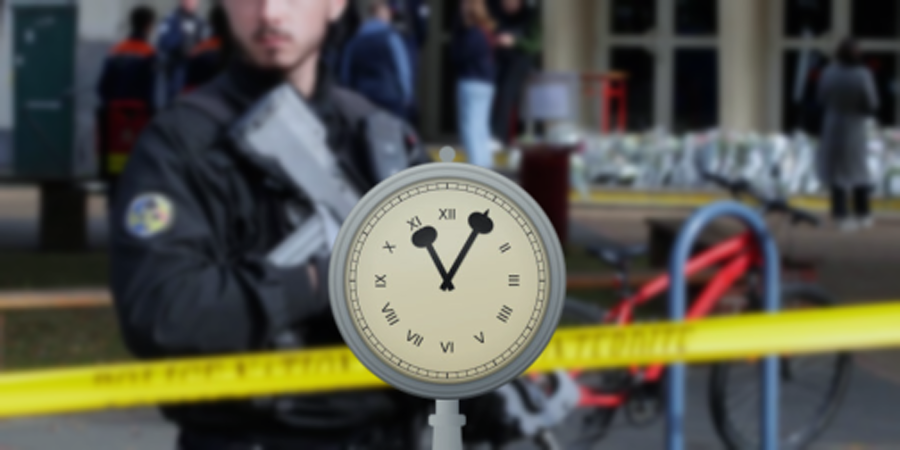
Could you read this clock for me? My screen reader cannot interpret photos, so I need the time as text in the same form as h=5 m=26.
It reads h=11 m=5
